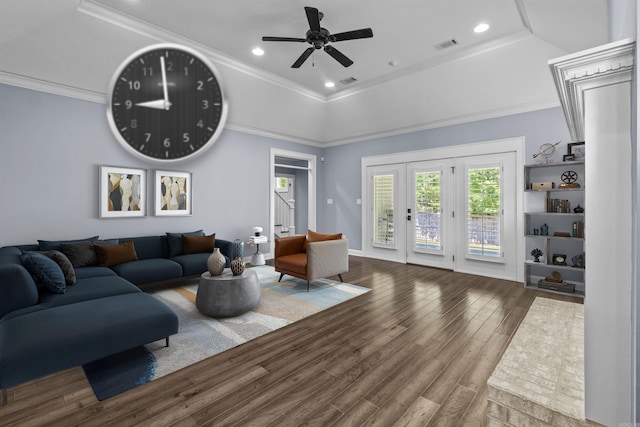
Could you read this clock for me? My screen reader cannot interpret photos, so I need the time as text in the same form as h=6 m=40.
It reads h=8 m=59
